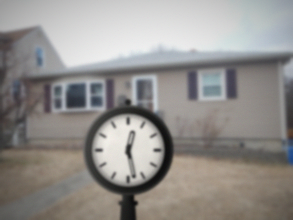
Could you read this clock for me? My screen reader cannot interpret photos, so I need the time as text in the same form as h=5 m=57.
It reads h=12 m=28
